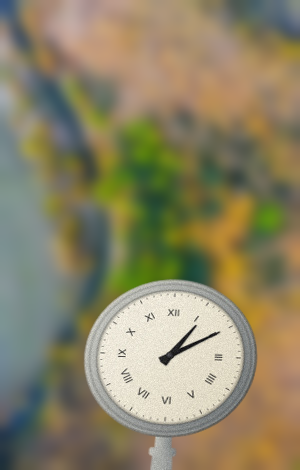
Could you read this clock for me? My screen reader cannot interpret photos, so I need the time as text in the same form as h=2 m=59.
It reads h=1 m=10
